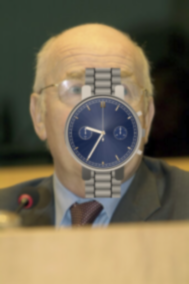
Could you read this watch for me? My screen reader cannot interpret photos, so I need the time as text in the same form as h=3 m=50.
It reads h=9 m=35
